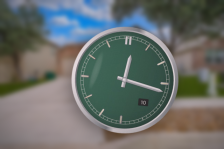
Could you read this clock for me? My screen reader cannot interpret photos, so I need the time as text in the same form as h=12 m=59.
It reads h=12 m=17
